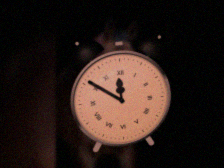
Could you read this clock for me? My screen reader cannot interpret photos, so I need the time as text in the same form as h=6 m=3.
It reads h=11 m=51
